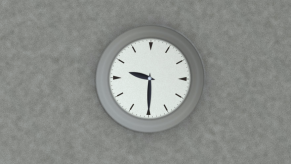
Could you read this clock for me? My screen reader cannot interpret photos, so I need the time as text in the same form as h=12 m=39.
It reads h=9 m=30
